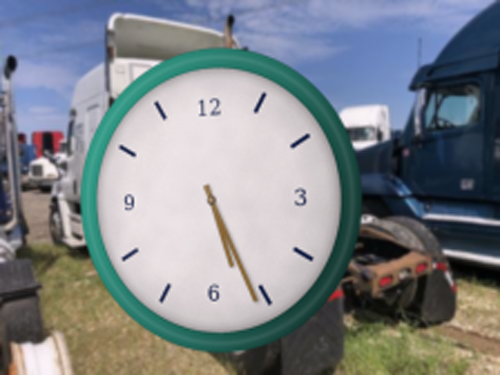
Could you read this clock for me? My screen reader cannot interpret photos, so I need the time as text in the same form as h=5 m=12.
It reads h=5 m=26
